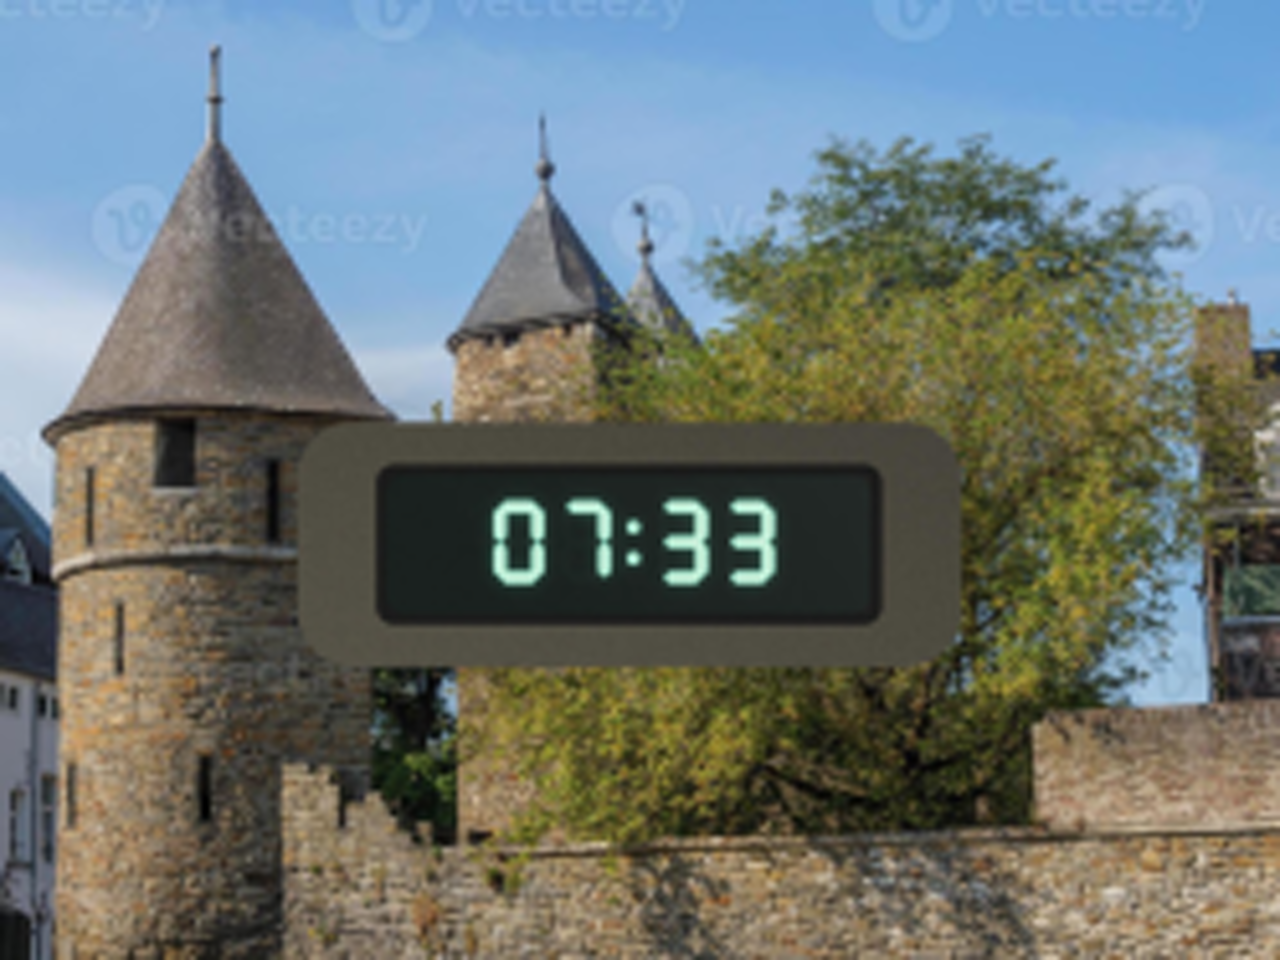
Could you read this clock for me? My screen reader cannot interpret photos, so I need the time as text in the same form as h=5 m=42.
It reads h=7 m=33
